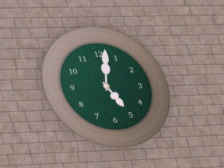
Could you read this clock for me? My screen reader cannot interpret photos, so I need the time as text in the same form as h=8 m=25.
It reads h=5 m=2
